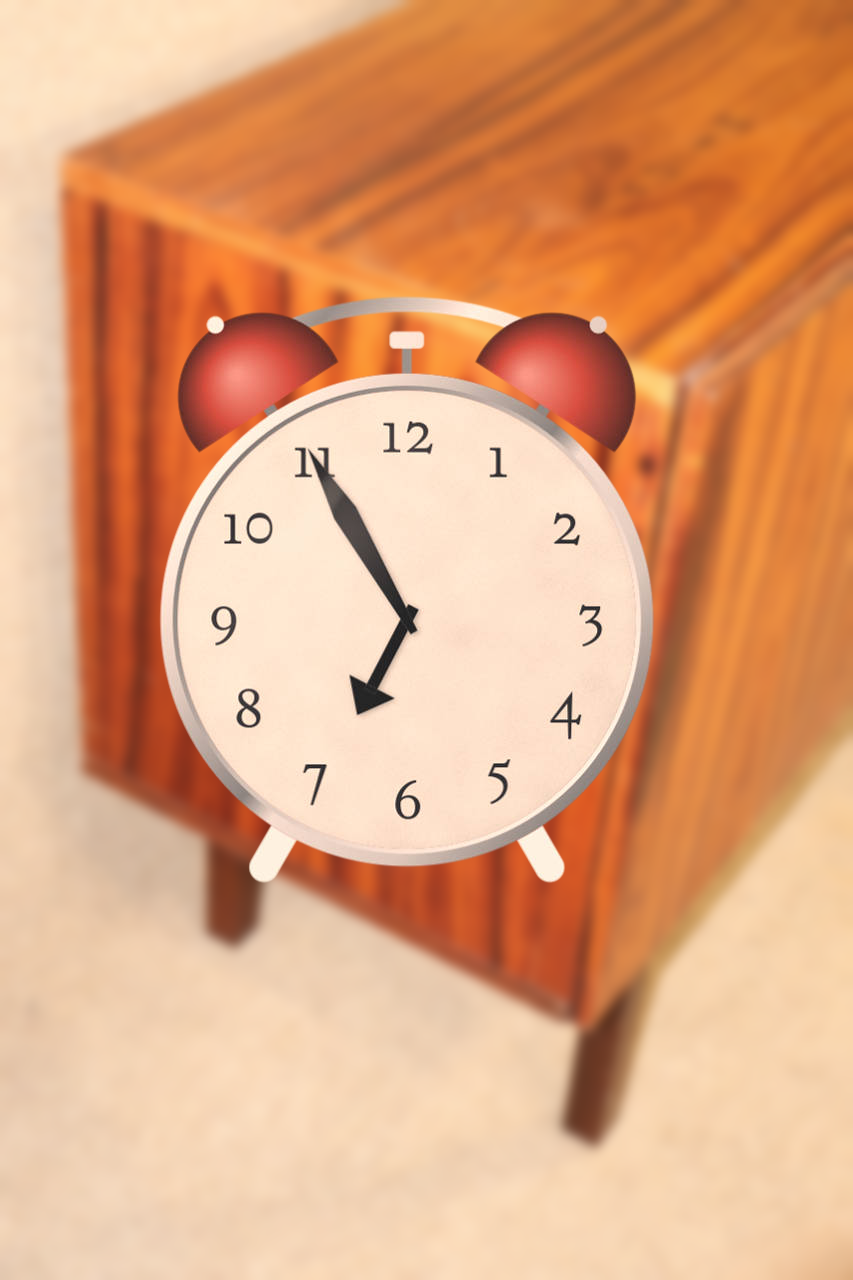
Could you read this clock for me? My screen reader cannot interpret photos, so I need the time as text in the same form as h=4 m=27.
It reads h=6 m=55
